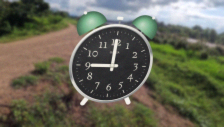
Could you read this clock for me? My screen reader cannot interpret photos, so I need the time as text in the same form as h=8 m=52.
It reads h=9 m=0
